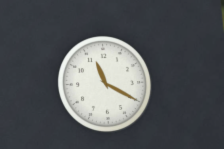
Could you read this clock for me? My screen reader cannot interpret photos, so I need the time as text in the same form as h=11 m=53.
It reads h=11 m=20
